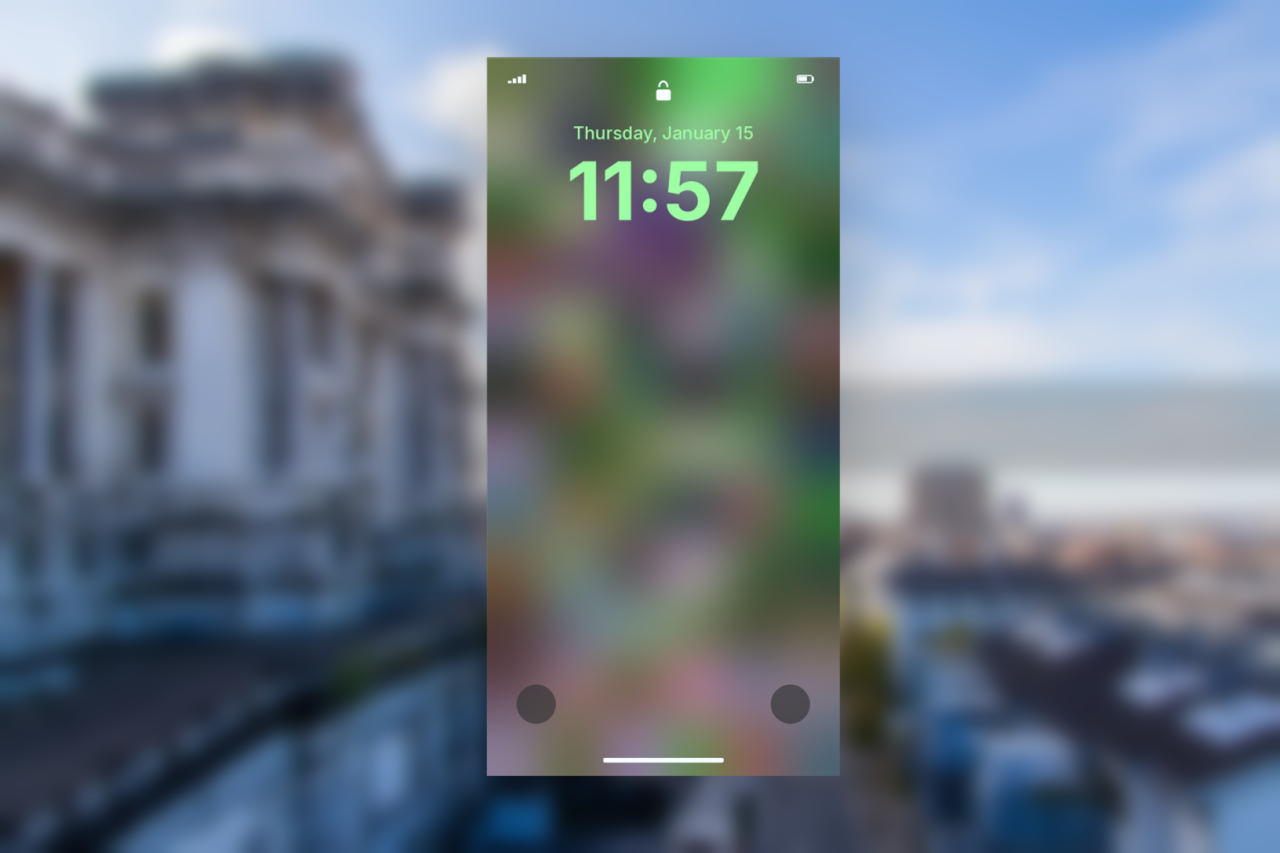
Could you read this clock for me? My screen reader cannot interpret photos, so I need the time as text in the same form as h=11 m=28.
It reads h=11 m=57
